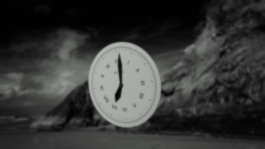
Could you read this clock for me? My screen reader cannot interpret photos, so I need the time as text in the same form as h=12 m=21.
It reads h=7 m=1
